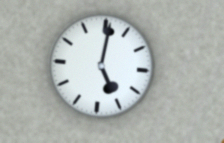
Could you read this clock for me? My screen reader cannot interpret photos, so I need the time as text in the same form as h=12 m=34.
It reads h=5 m=1
